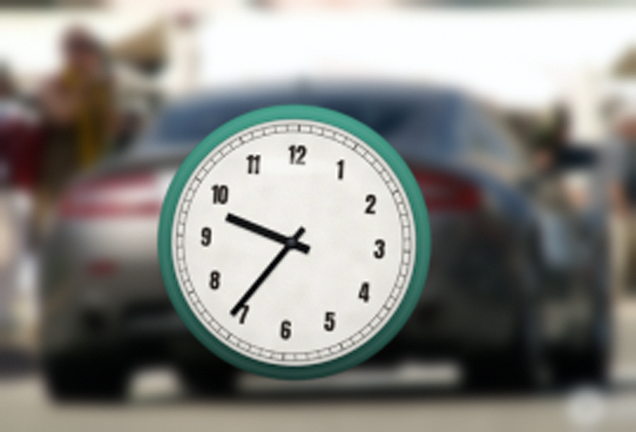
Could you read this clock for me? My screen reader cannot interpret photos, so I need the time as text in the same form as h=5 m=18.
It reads h=9 m=36
